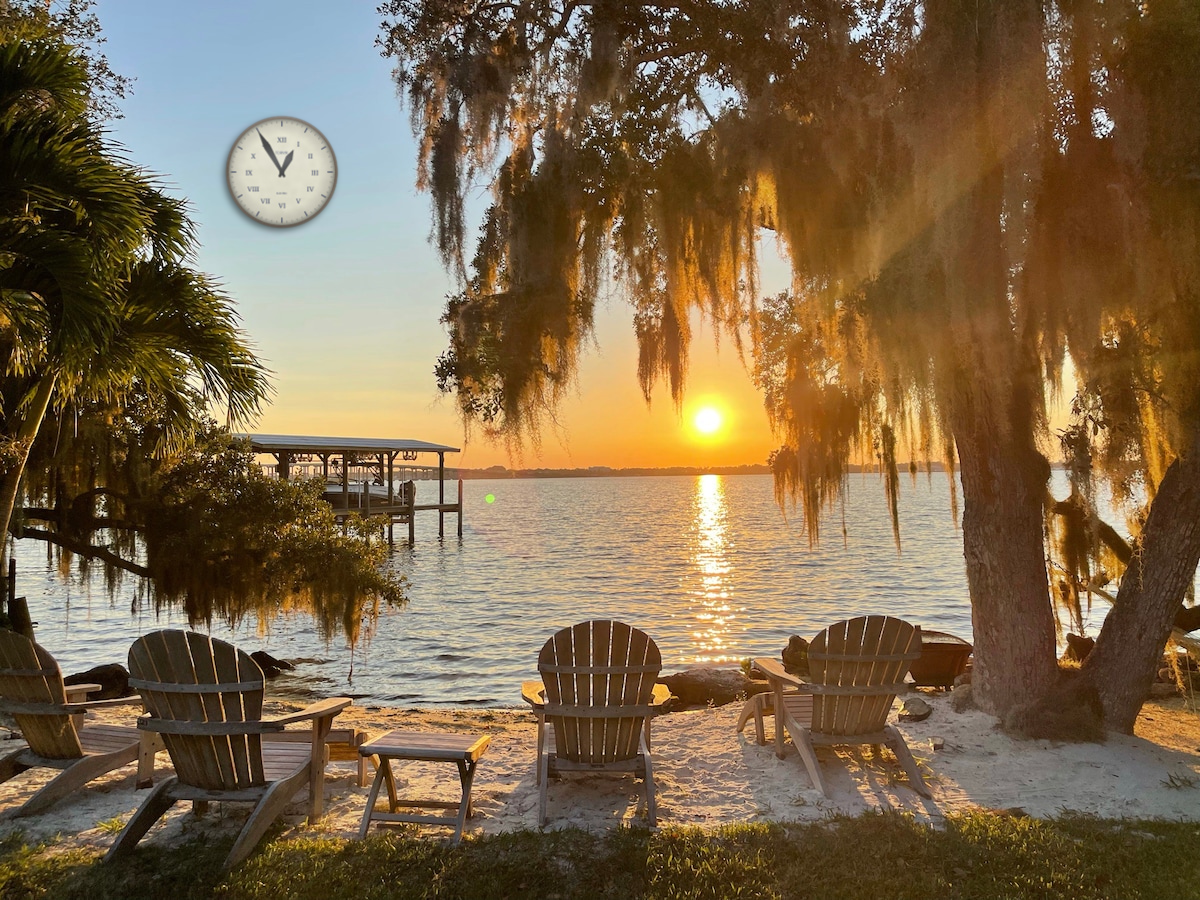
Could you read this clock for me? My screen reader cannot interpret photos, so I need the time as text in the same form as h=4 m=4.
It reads h=12 m=55
